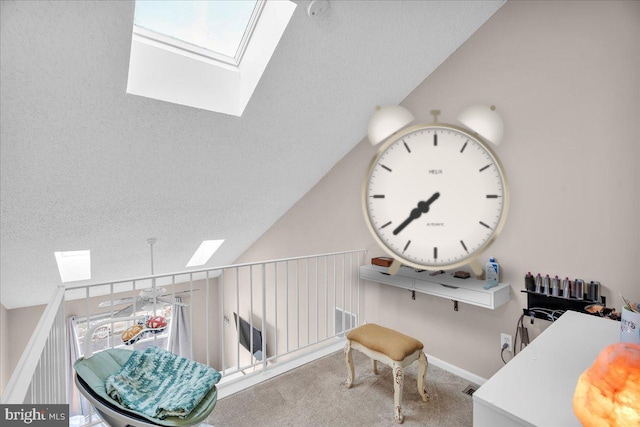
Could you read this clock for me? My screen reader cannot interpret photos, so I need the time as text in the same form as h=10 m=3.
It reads h=7 m=38
